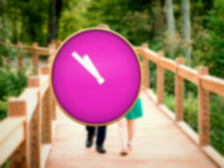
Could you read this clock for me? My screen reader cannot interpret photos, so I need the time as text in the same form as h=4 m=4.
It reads h=10 m=52
